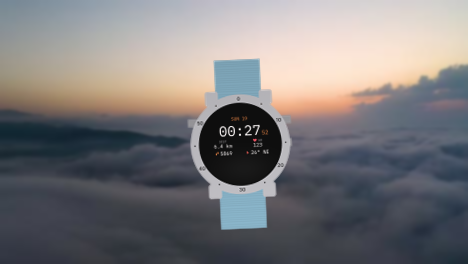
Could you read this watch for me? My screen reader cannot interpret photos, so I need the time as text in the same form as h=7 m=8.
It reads h=0 m=27
